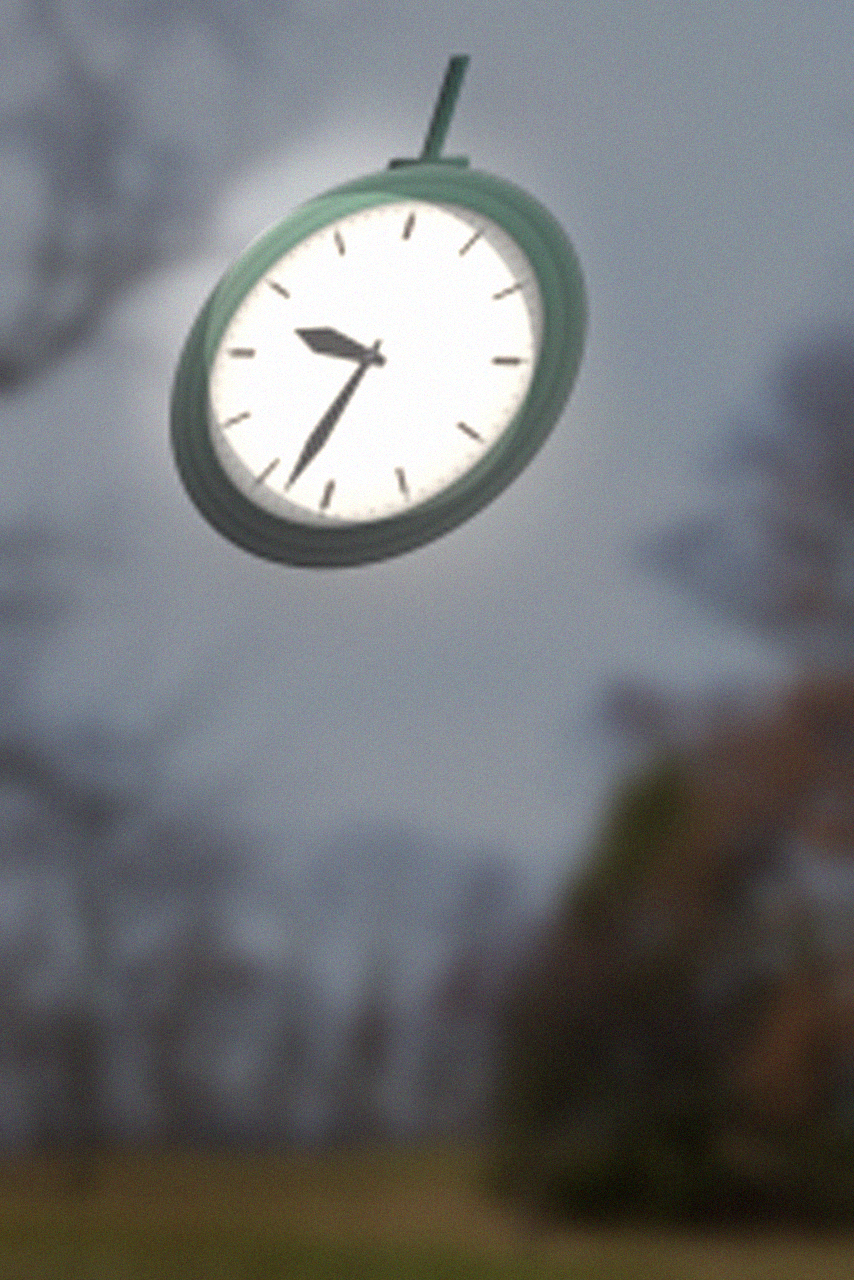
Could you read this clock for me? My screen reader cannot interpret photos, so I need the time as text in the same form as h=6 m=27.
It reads h=9 m=33
